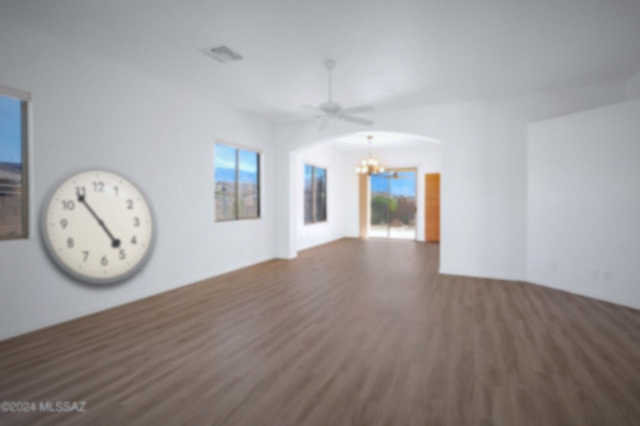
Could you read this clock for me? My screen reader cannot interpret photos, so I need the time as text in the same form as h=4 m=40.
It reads h=4 m=54
